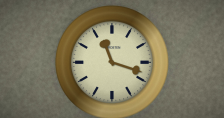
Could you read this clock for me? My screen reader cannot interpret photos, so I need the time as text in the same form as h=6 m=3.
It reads h=11 m=18
